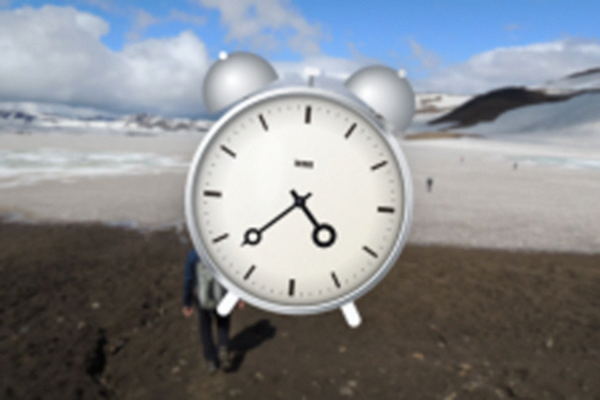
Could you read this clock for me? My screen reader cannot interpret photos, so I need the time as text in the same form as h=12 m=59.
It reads h=4 m=38
